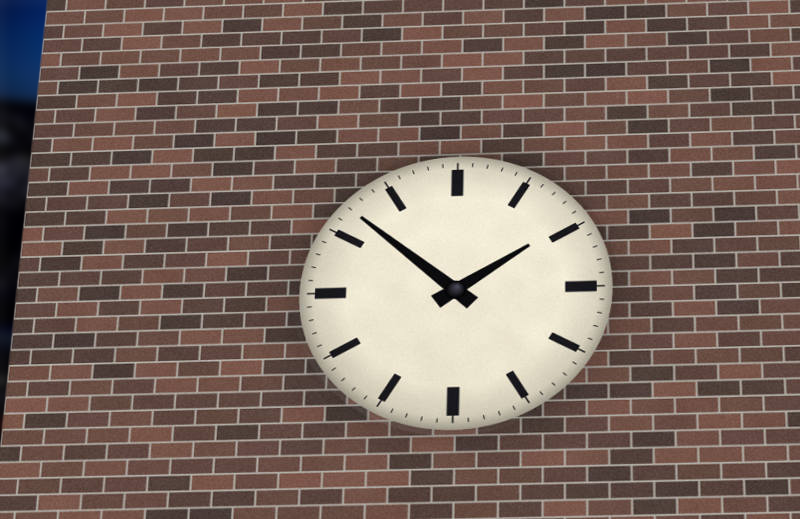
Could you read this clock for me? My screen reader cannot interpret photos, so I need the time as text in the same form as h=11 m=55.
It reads h=1 m=52
